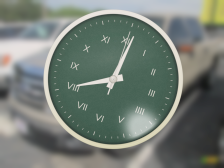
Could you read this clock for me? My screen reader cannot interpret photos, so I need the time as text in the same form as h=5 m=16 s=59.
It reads h=8 m=1 s=0
